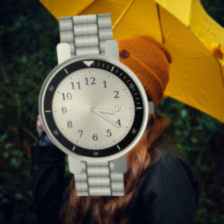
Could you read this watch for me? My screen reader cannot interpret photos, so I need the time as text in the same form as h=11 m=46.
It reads h=3 m=21
